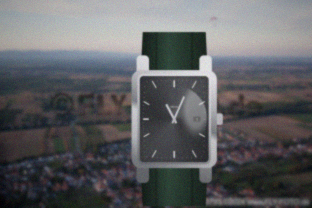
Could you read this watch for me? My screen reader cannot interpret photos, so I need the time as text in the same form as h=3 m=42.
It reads h=11 m=4
